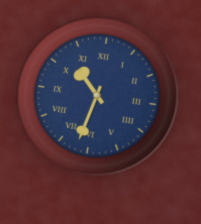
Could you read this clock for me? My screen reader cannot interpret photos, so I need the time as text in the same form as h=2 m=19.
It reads h=10 m=32
